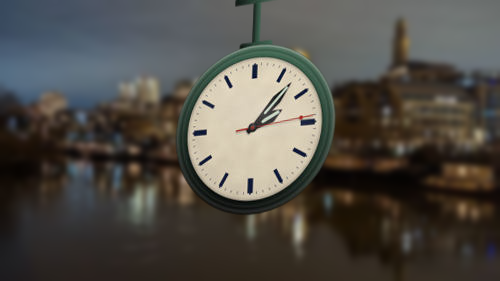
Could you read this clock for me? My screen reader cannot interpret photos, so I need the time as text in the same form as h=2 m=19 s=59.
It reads h=2 m=7 s=14
